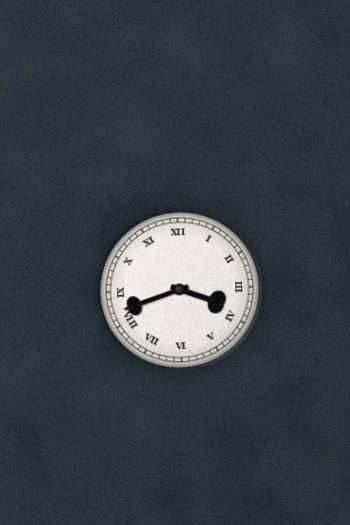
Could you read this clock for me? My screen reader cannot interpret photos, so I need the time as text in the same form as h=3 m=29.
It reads h=3 m=42
